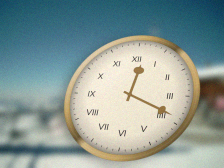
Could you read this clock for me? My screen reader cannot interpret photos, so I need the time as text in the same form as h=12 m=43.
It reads h=12 m=19
